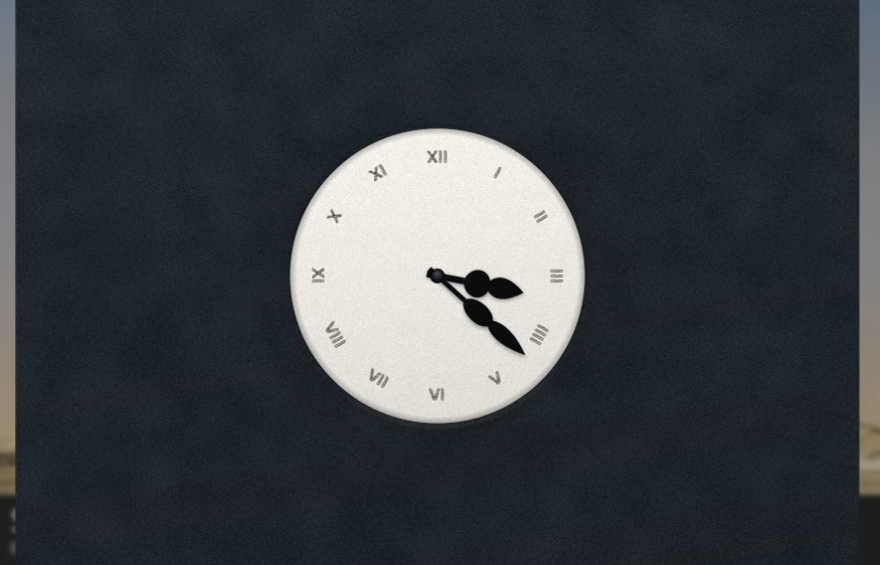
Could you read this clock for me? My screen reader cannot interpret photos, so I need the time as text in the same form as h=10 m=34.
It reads h=3 m=22
